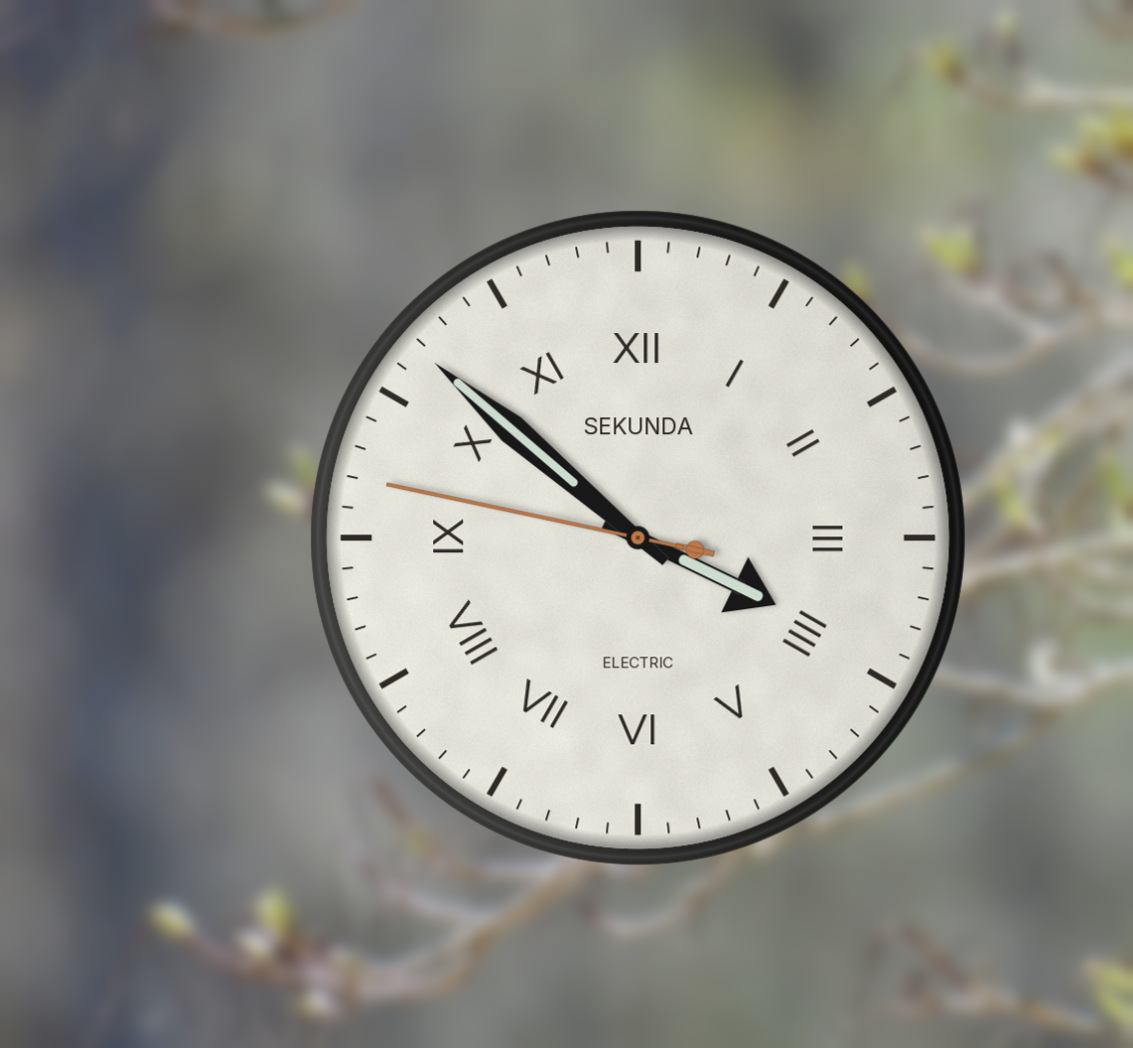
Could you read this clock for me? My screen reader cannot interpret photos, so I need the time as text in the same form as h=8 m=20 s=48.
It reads h=3 m=51 s=47
